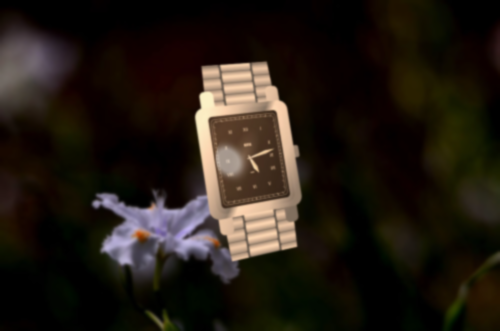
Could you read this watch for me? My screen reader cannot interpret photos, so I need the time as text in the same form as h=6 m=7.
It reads h=5 m=13
